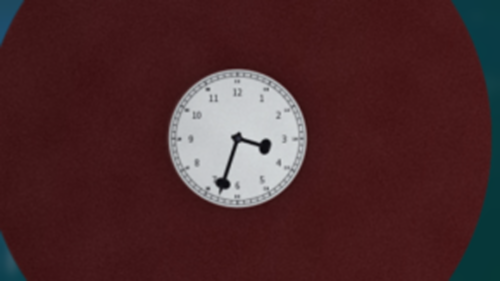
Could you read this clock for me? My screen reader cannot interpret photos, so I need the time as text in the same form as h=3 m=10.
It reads h=3 m=33
